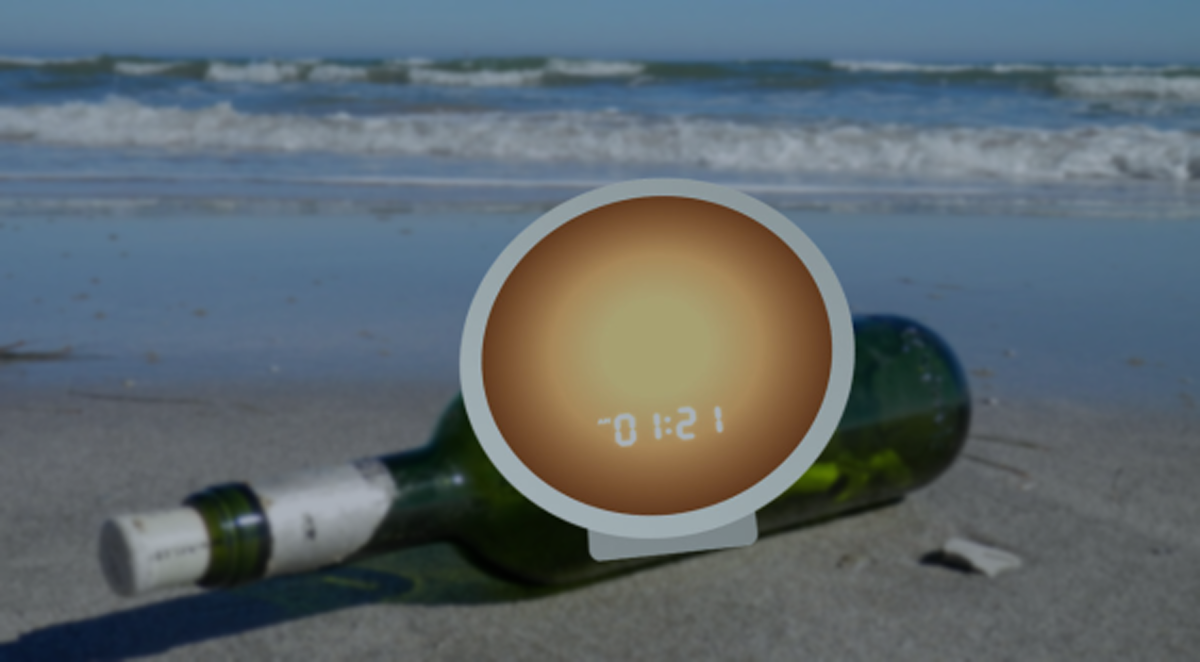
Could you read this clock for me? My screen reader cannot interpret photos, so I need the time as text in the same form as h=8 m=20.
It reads h=1 m=21
